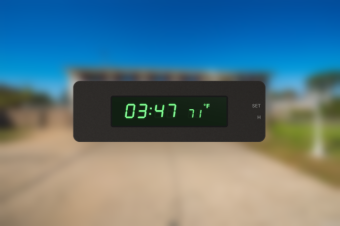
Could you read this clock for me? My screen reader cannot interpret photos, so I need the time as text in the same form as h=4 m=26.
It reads h=3 m=47
